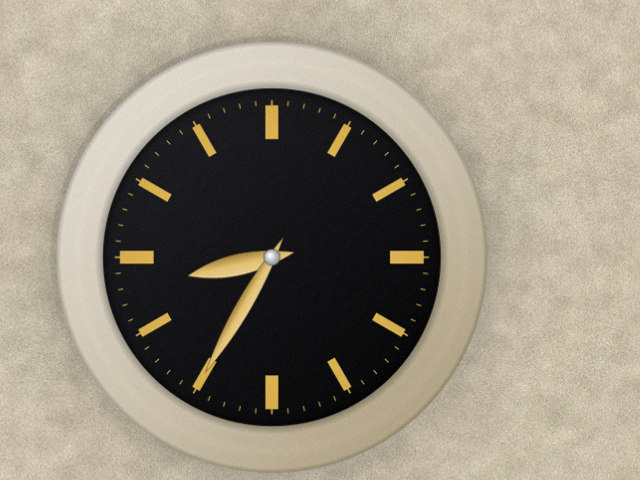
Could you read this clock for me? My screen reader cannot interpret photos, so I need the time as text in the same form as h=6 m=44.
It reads h=8 m=35
